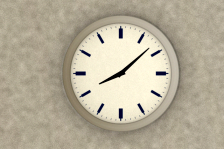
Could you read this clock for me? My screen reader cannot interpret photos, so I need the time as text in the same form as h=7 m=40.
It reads h=8 m=8
